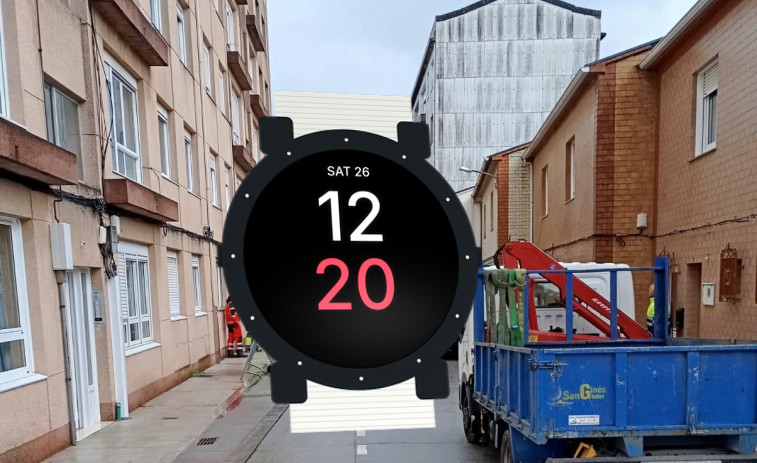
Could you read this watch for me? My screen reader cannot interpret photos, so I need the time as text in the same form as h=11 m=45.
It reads h=12 m=20
